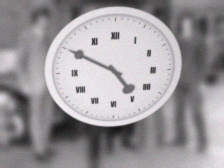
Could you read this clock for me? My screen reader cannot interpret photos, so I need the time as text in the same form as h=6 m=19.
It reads h=4 m=50
